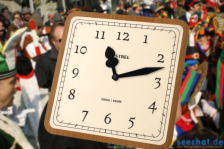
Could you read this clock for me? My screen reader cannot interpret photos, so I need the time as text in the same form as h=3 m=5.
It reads h=11 m=12
